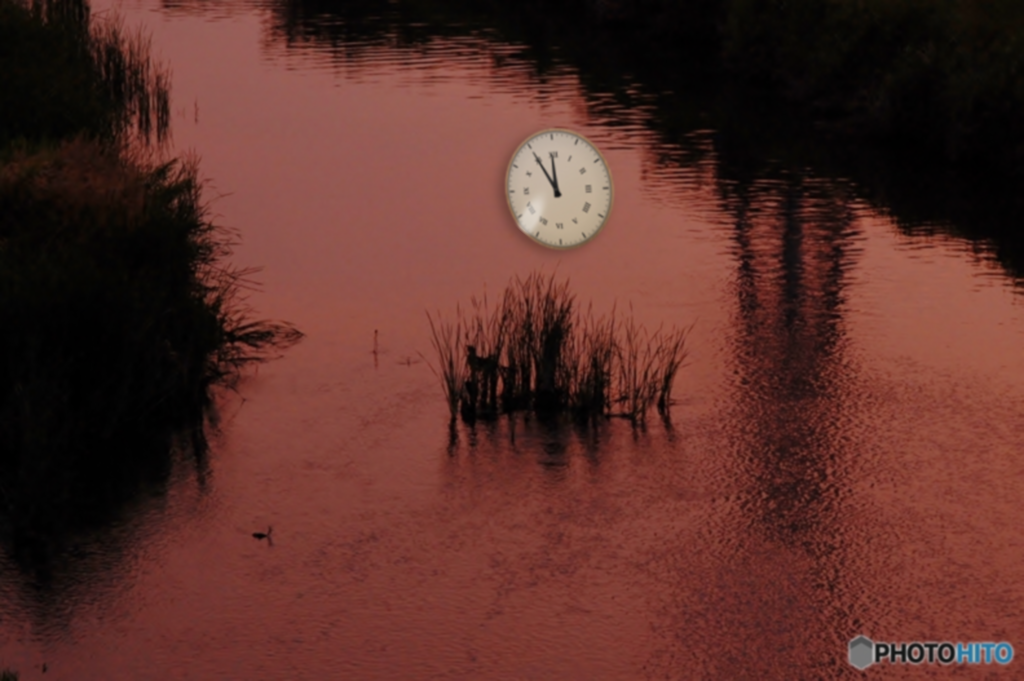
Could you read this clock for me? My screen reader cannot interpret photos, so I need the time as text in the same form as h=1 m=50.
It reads h=11 m=55
